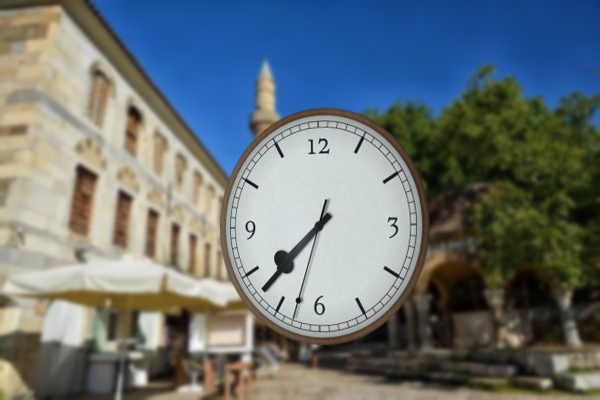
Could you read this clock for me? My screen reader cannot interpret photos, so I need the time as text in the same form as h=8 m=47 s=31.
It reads h=7 m=37 s=33
